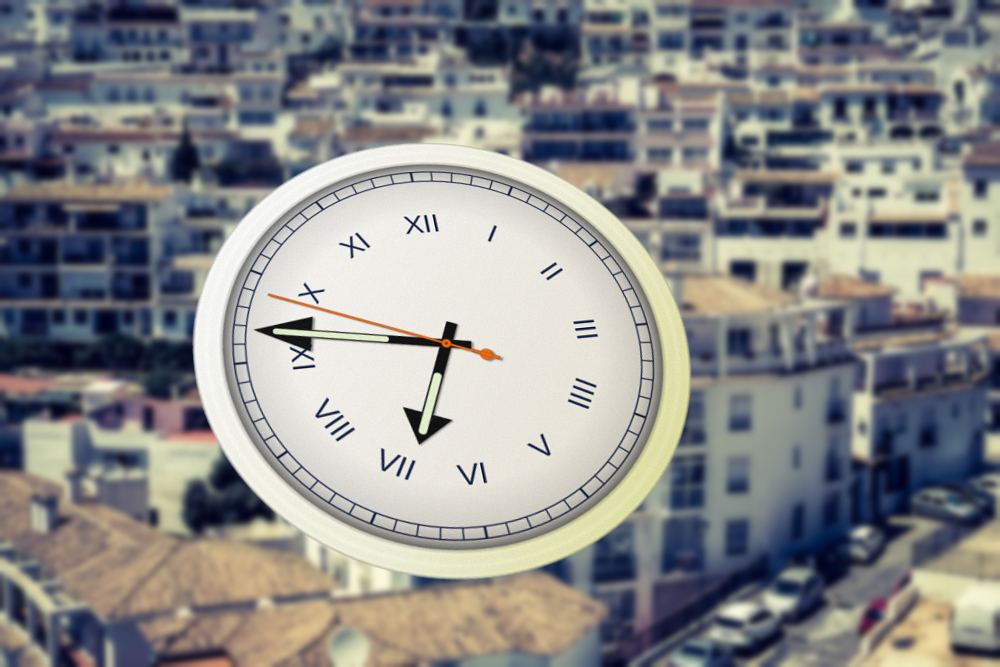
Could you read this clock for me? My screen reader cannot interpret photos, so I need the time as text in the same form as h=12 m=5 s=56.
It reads h=6 m=46 s=49
